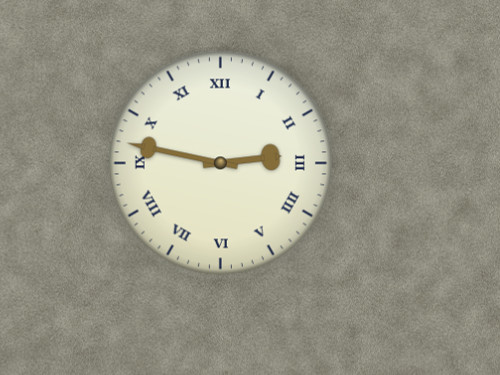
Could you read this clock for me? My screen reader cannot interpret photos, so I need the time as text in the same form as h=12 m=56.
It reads h=2 m=47
